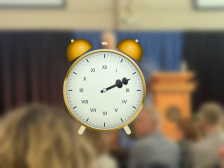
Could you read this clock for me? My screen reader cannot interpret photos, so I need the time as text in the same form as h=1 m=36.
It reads h=2 m=11
